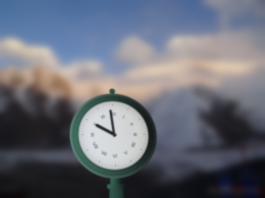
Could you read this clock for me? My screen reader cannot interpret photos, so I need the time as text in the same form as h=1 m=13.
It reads h=9 m=59
